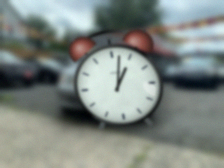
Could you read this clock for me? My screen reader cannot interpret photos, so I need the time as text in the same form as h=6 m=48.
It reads h=1 m=2
